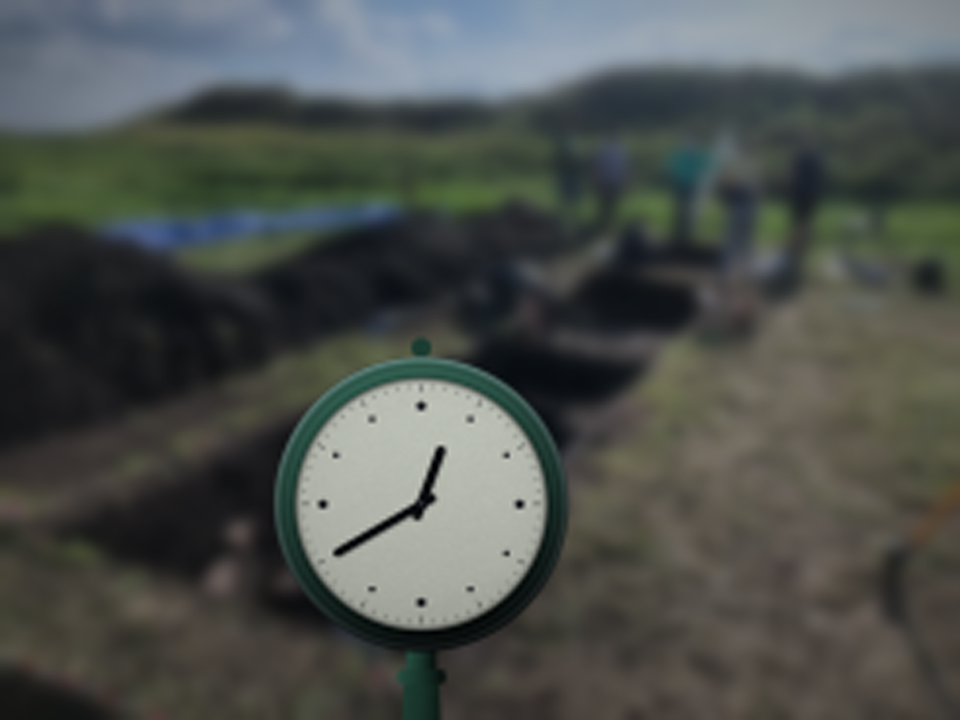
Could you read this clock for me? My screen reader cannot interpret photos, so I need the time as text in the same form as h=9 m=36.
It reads h=12 m=40
